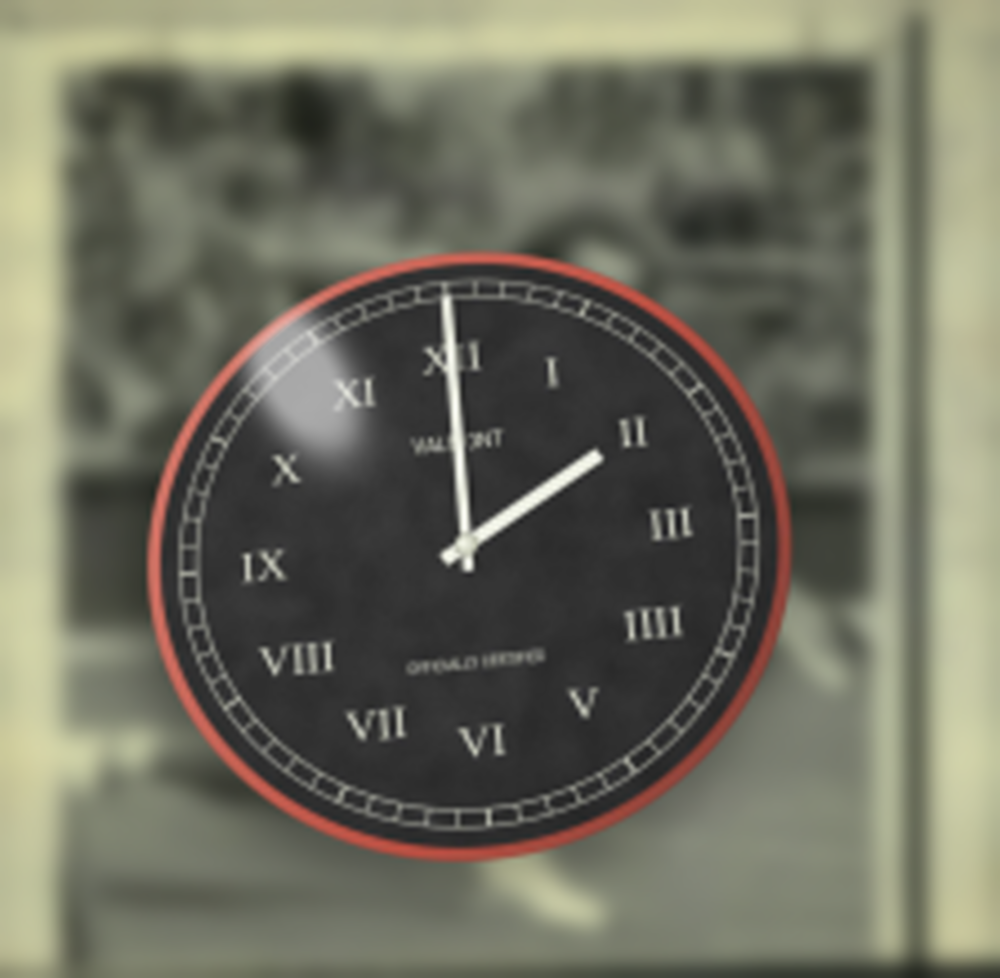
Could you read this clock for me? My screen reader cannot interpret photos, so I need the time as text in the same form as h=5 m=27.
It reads h=2 m=0
